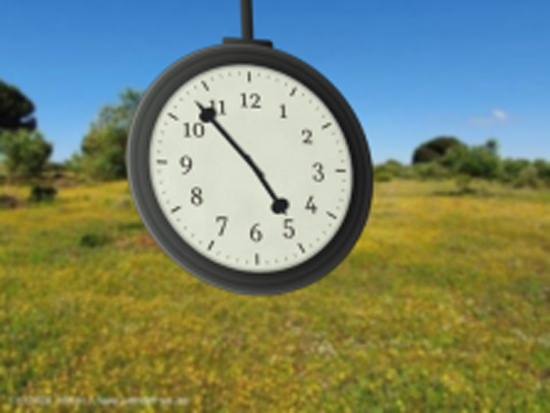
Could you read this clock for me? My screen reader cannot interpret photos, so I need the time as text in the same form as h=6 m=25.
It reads h=4 m=53
